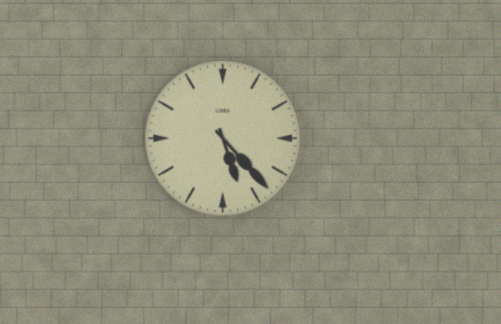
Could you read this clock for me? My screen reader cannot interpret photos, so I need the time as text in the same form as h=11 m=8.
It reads h=5 m=23
